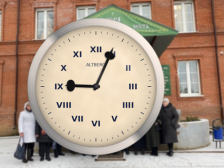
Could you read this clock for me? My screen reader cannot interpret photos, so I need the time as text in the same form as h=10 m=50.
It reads h=9 m=4
